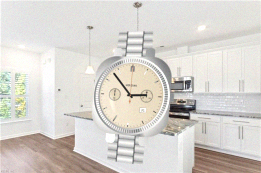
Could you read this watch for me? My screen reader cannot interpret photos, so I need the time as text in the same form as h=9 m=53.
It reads h=2 m=53
